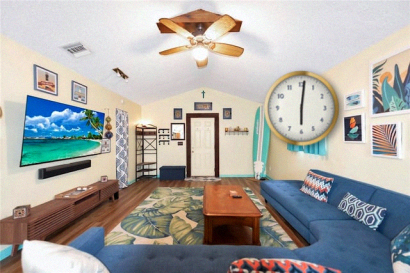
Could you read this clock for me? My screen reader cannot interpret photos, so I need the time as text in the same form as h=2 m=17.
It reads h=6 m=1
